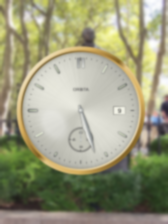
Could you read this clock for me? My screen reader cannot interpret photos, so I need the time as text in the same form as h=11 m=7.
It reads h=5 m=27
